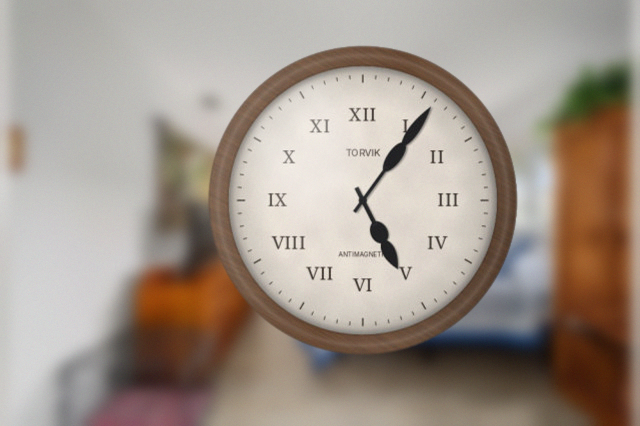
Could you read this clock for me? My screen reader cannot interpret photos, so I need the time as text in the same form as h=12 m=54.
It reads h=5 m=6
